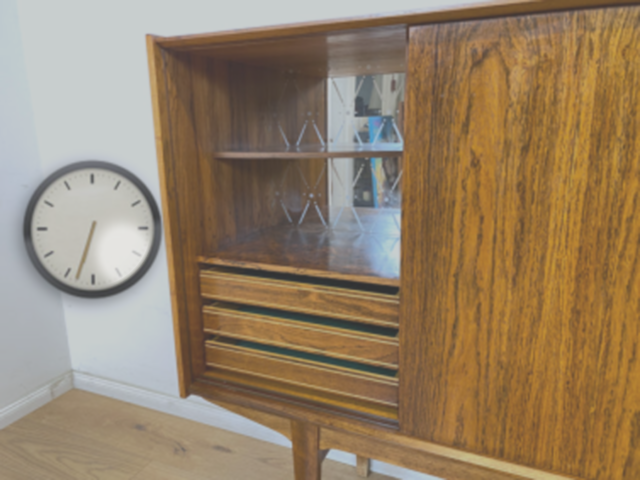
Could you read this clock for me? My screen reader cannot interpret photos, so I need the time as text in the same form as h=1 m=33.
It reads h=6 m=33
